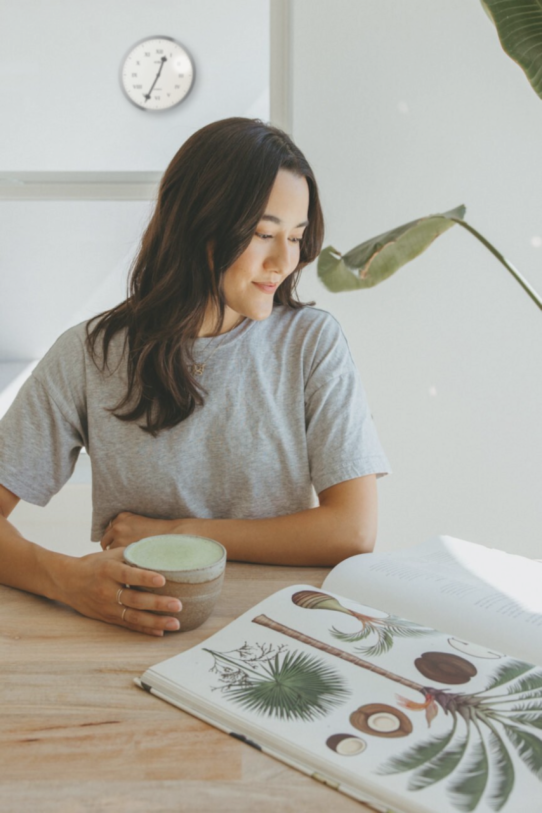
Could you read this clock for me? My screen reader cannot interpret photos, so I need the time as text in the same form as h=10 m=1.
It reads h=12 m=34
